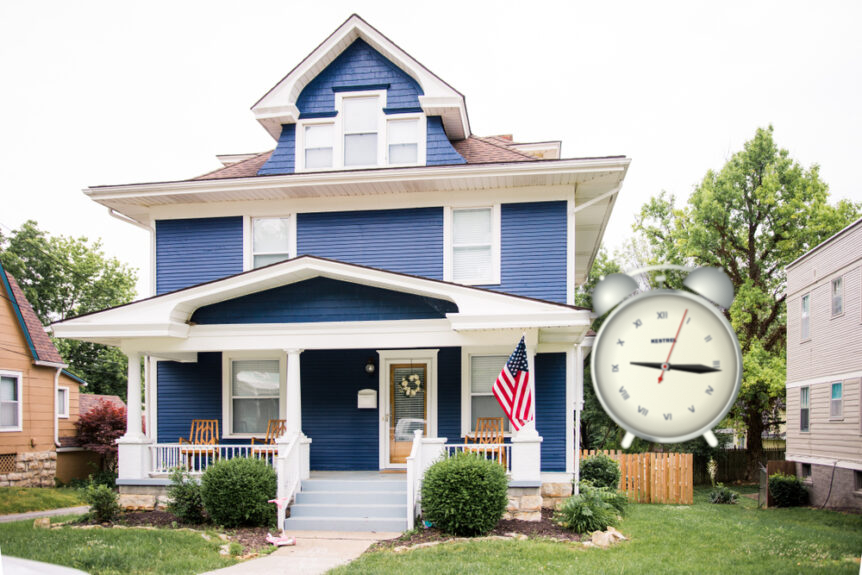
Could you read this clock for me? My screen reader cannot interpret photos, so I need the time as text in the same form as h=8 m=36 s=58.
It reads h=9 m=16 s=4
